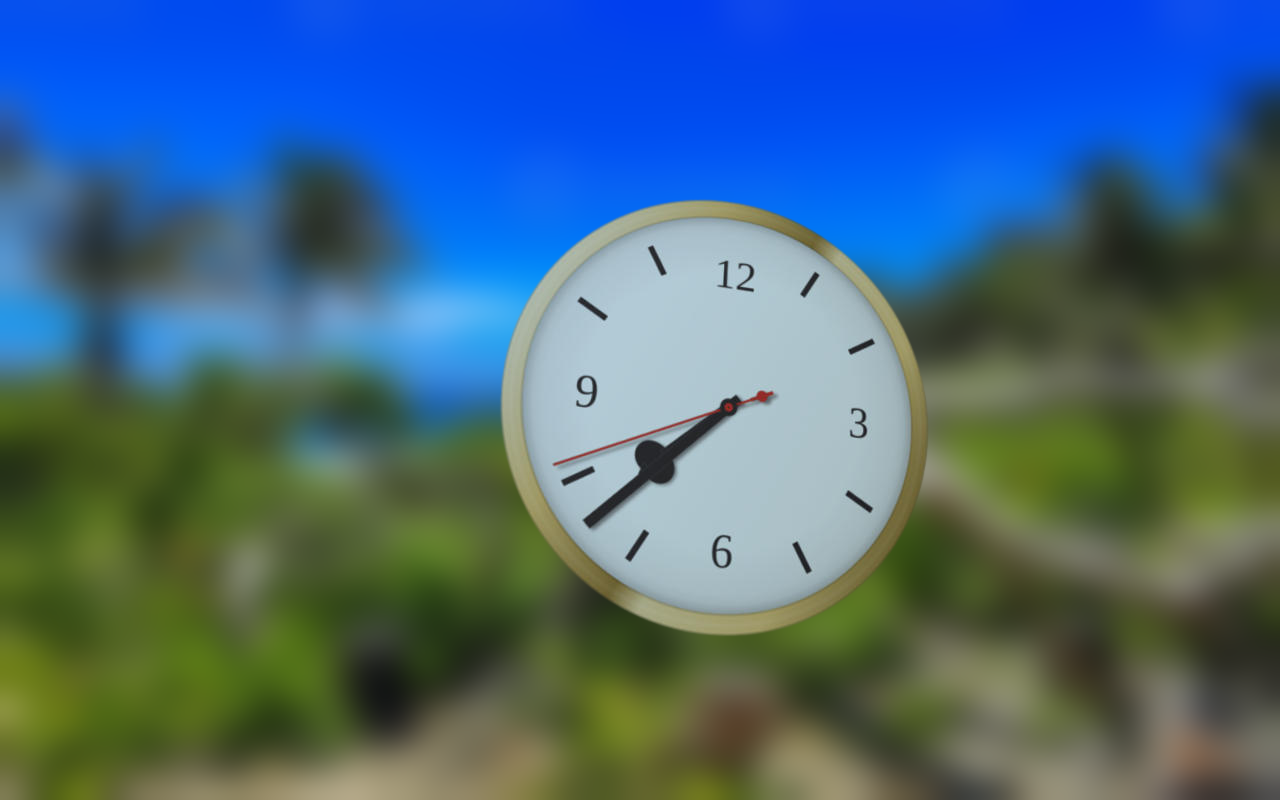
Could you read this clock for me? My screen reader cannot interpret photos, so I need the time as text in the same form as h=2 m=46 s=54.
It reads h=7 m=37 s=41
